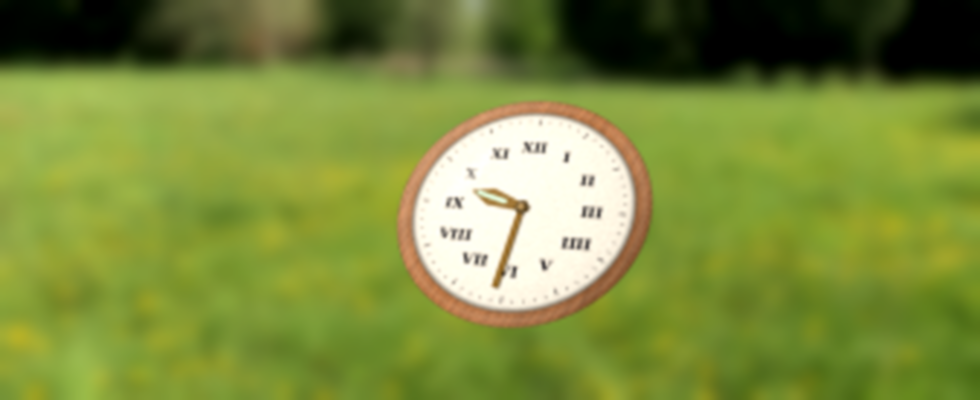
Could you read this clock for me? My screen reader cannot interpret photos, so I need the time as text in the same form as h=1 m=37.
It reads h=9 m=31
